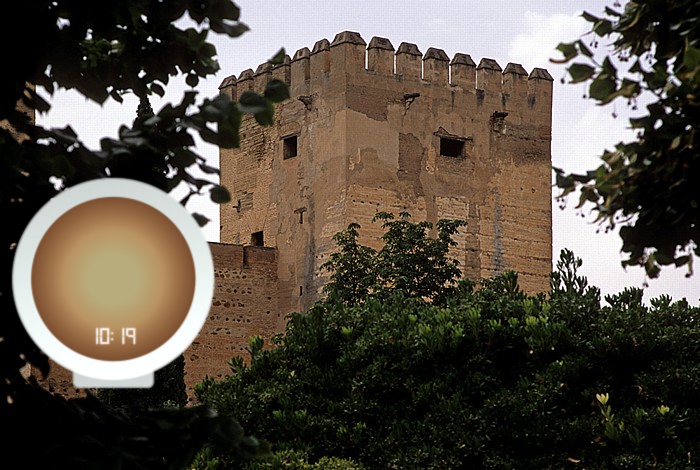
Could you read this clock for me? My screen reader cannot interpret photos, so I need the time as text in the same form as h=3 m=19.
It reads h=10 m=19
